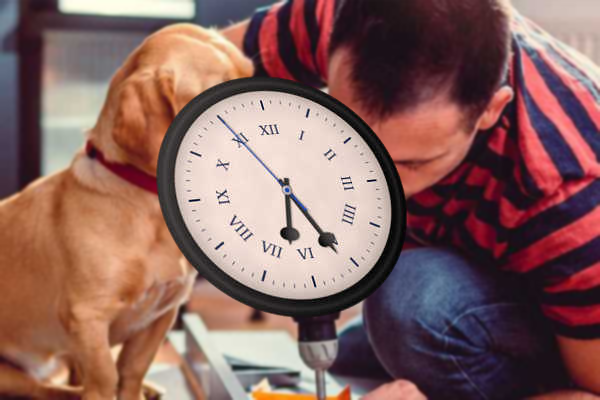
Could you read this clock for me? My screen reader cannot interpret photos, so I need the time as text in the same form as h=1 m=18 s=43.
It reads h=6 m=25 s=55
